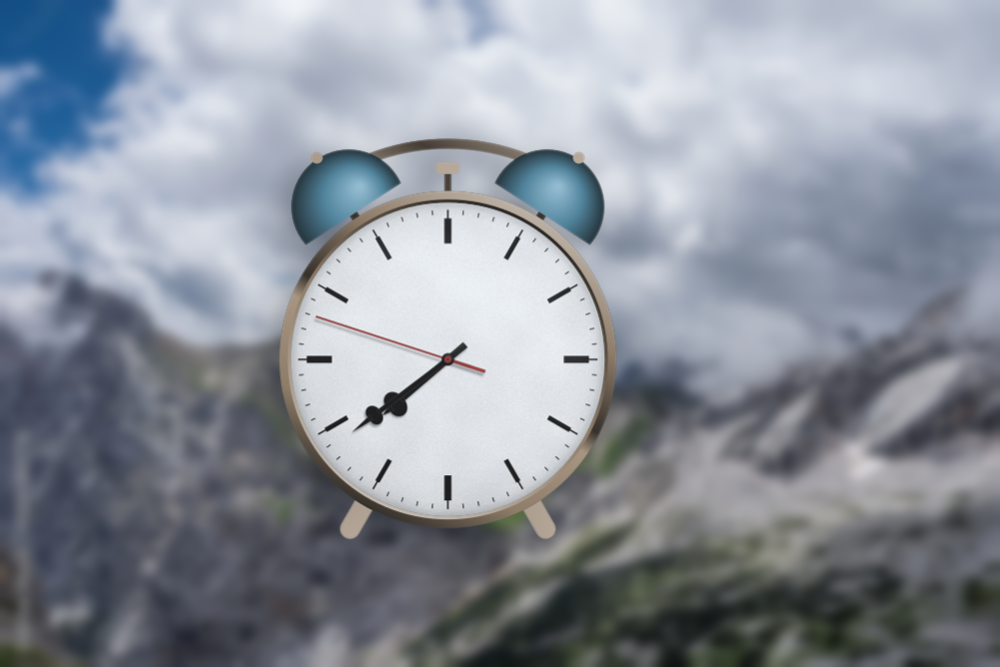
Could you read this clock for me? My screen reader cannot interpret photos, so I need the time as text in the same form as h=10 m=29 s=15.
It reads h=7 m=38 s=48
